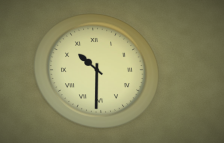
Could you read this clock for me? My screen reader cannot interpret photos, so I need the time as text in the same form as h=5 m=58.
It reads h=10 m=31
